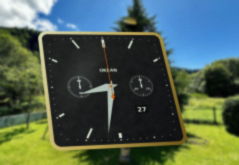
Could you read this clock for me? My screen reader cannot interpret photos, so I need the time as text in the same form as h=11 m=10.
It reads h=8 m=32
